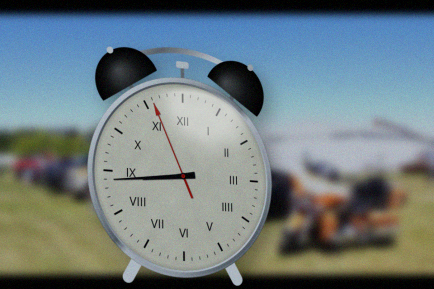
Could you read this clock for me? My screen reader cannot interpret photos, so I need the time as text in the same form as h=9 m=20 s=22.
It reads h=8 m=43 s=56
